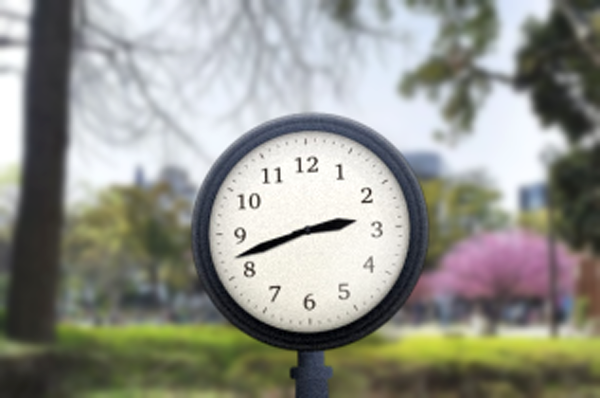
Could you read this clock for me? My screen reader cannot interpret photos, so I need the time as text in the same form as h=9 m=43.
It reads h=2 m=42
